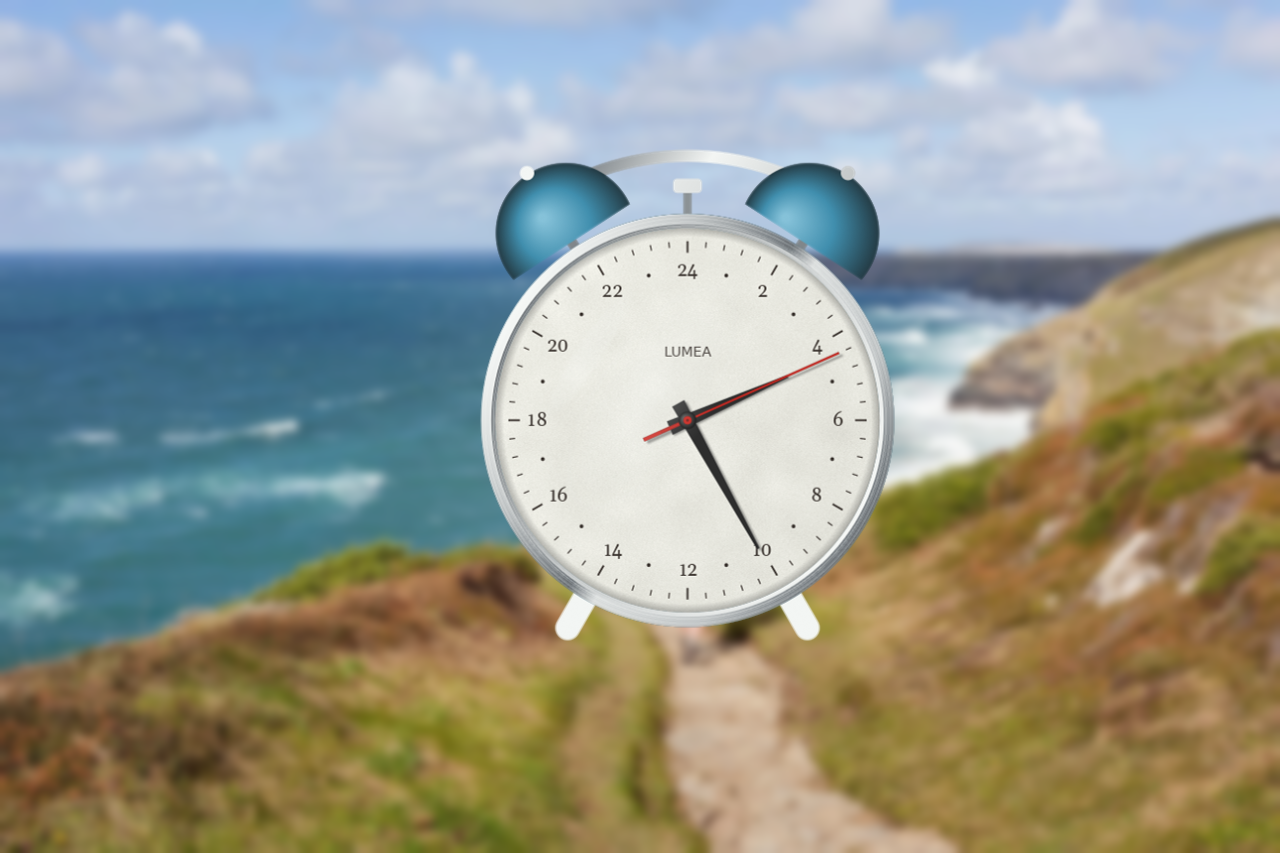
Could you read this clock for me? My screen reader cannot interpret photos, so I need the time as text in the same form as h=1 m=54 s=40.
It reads h=4 m=25 s=11
